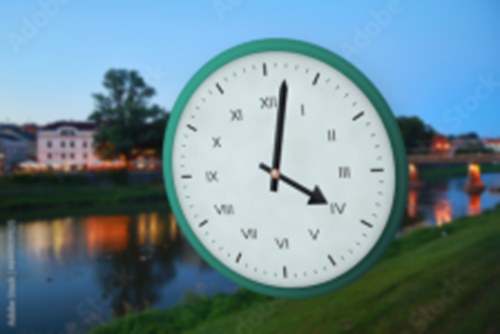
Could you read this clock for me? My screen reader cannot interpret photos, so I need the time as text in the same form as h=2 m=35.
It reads h=4 m=2
